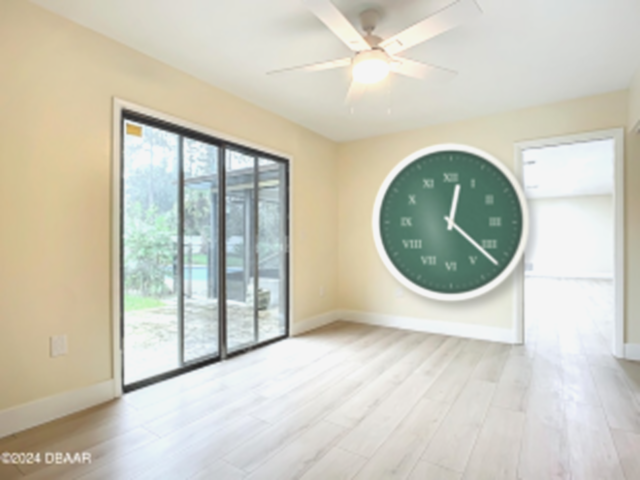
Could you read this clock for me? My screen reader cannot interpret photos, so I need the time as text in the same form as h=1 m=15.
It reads h=12 m=22
